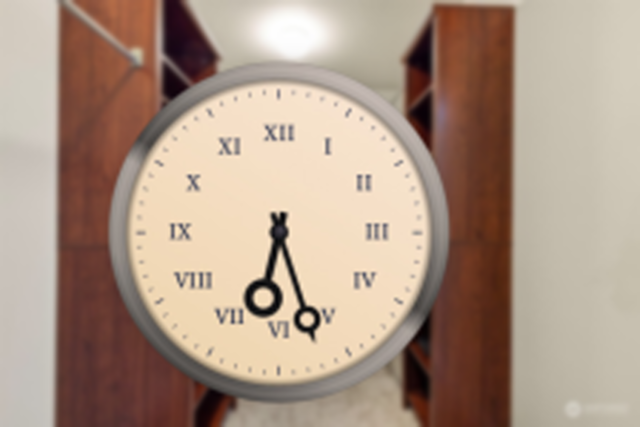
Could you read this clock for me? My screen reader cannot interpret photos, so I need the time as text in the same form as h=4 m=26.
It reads h=6 m=27
